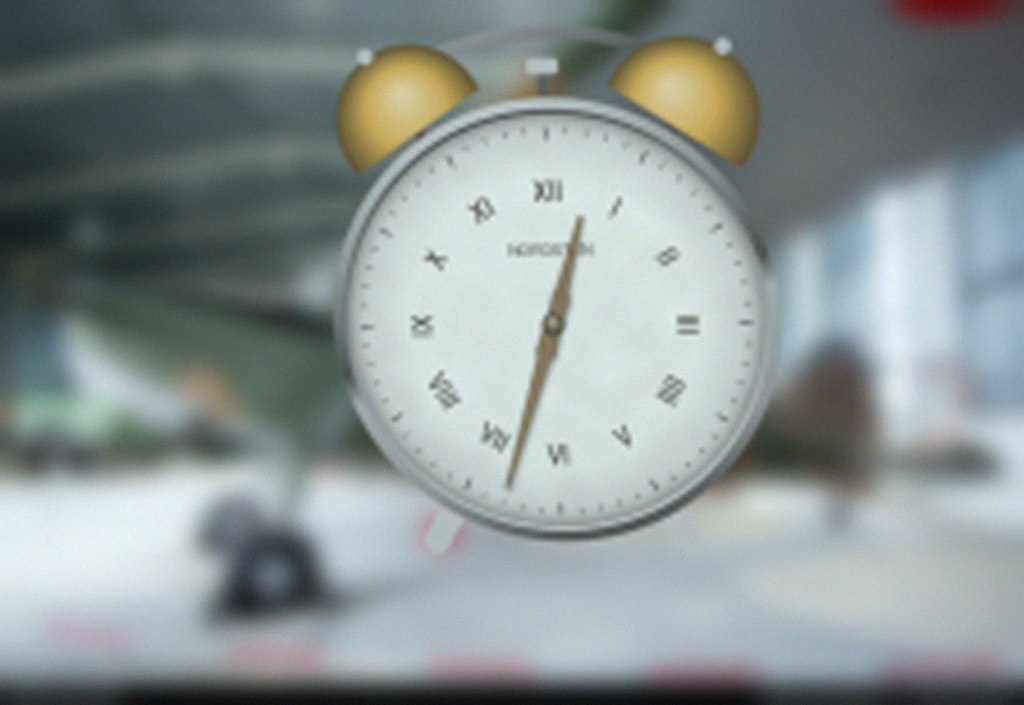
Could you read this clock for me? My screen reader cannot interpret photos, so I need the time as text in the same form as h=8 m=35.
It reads h=12 m=33
